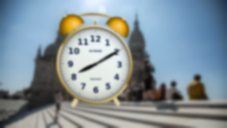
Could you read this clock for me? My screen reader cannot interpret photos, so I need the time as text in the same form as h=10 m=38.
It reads h=8 m=10
